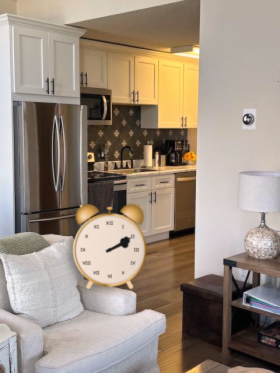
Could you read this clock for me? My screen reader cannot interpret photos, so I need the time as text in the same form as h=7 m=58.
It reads h=2 m=10
